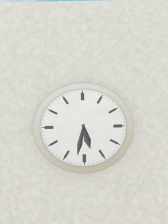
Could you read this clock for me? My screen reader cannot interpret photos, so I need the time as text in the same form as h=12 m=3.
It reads h=5 m=32
